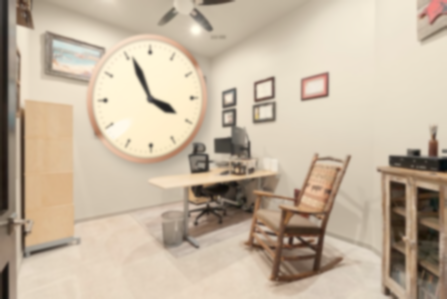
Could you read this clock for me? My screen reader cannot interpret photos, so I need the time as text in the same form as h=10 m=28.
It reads h=3 m=56
